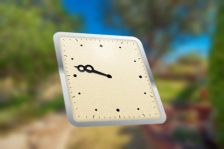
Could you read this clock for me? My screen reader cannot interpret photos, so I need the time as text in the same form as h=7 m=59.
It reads h=9 m=48
